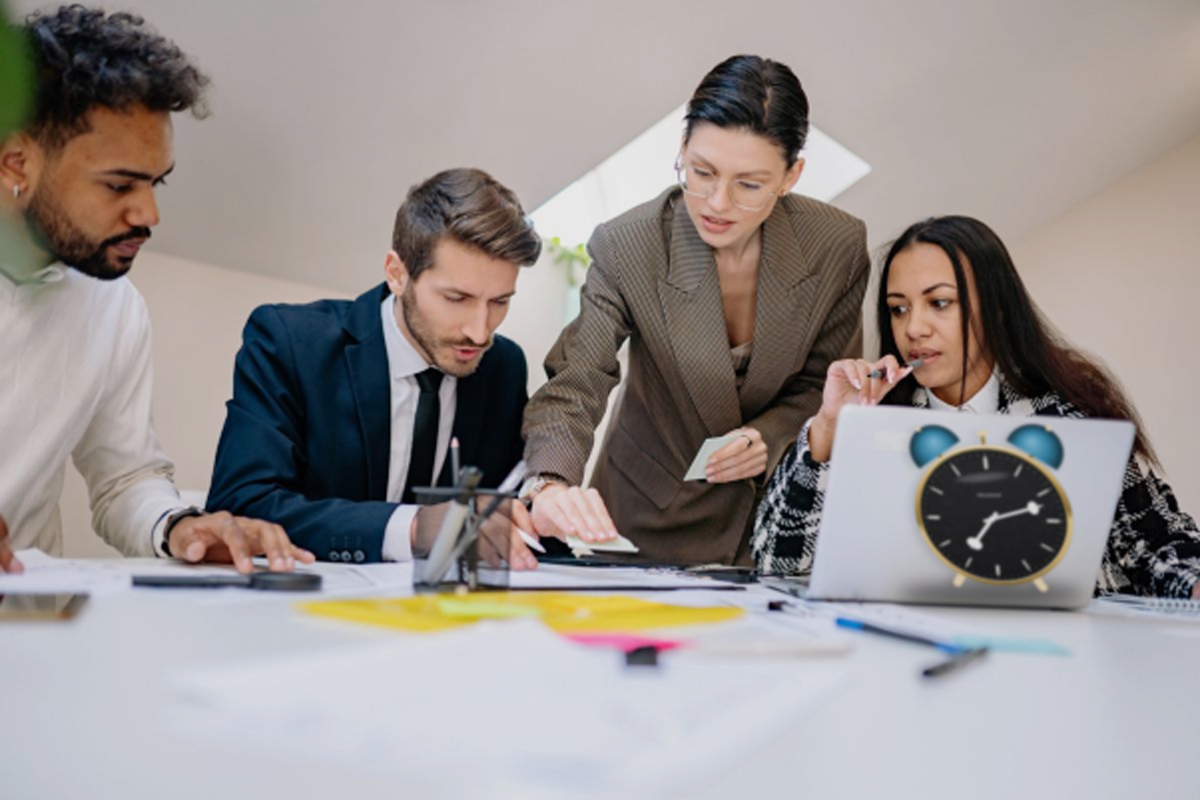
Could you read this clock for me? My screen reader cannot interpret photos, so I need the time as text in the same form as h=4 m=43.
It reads h=7 m=12
